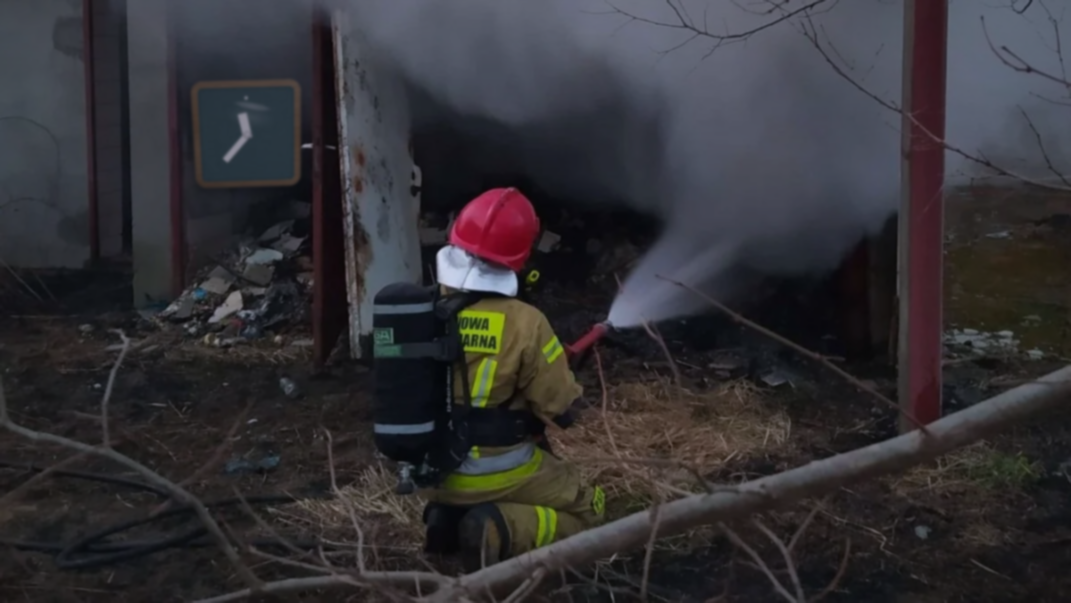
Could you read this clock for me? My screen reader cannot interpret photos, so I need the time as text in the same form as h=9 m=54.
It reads h=11 m=37
